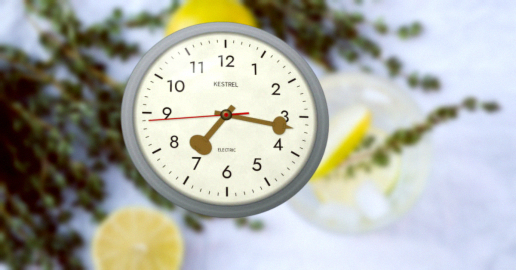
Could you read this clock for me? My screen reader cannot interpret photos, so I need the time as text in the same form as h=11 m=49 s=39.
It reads h=7 m=16 s=44
